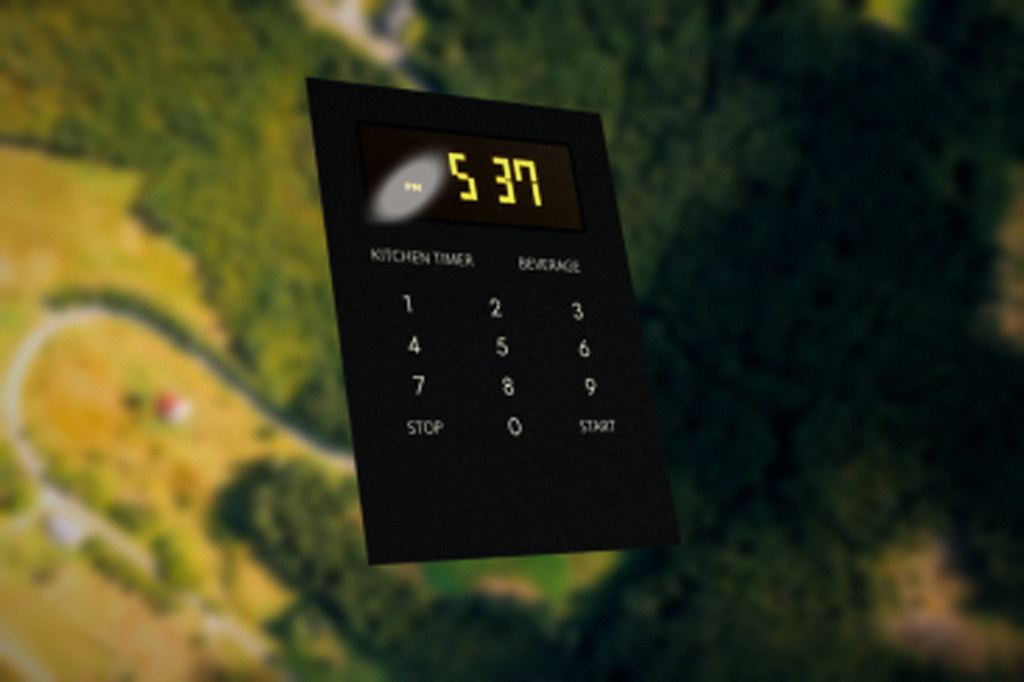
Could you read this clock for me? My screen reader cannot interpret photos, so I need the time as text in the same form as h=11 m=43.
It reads h=5 m=37
